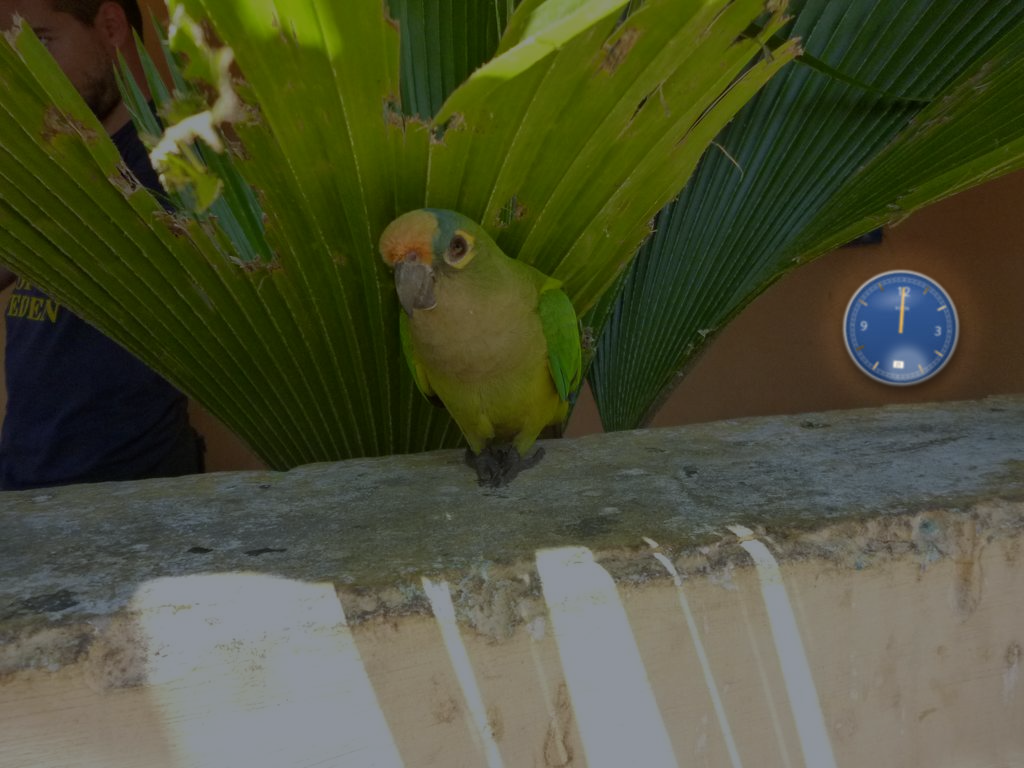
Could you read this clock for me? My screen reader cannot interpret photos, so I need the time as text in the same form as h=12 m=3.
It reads h=12 m=0
